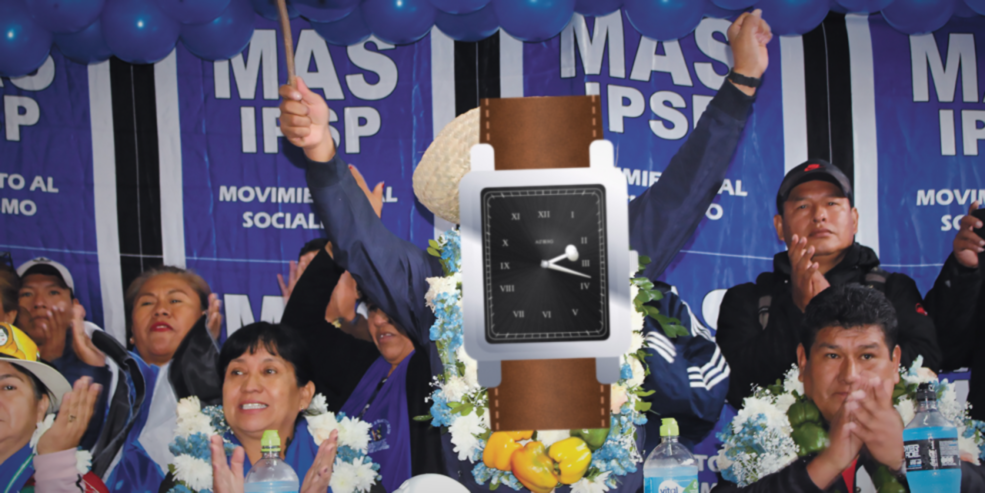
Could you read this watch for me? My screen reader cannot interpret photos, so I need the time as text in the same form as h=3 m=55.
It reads h=2 m=18
